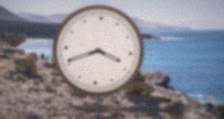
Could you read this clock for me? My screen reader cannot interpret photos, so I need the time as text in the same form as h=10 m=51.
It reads h=3 m=41
